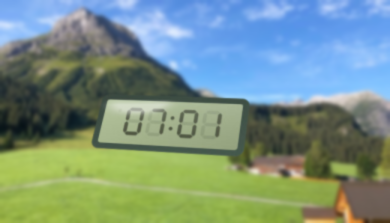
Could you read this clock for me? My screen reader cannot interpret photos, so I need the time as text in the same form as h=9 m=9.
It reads h=7 m=1
